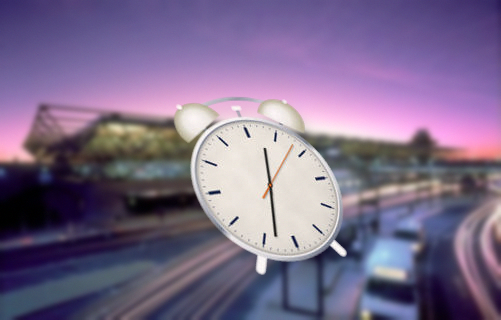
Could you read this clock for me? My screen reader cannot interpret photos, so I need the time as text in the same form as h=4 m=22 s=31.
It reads h=12 m=33 s=8
